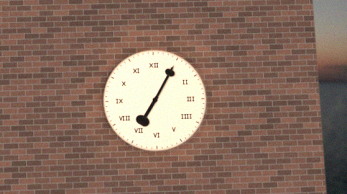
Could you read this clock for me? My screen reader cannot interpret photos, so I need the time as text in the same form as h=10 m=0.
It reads h=7 m=5
